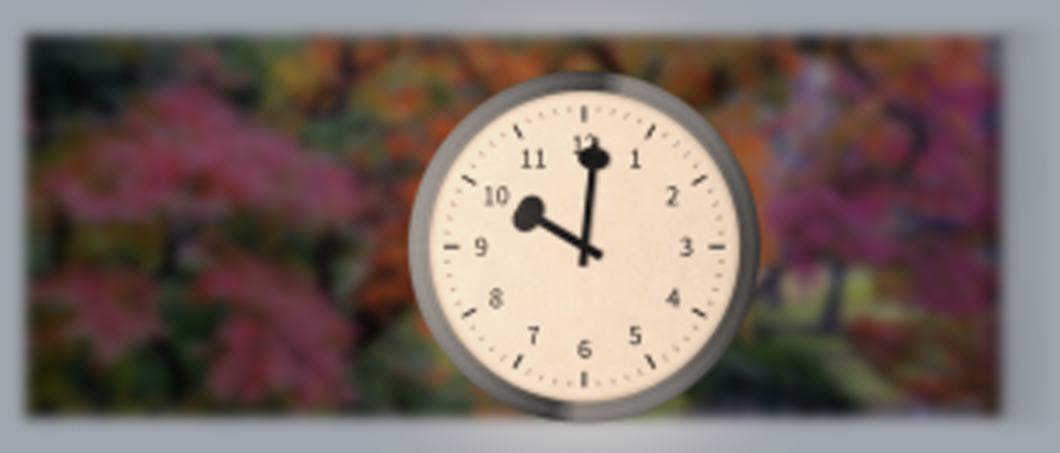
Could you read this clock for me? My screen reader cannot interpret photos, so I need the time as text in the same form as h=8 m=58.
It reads h=10 m=1
